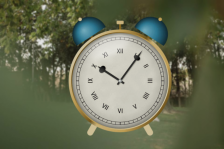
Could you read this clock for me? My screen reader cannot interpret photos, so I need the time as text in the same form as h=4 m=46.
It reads h=10 m=6
